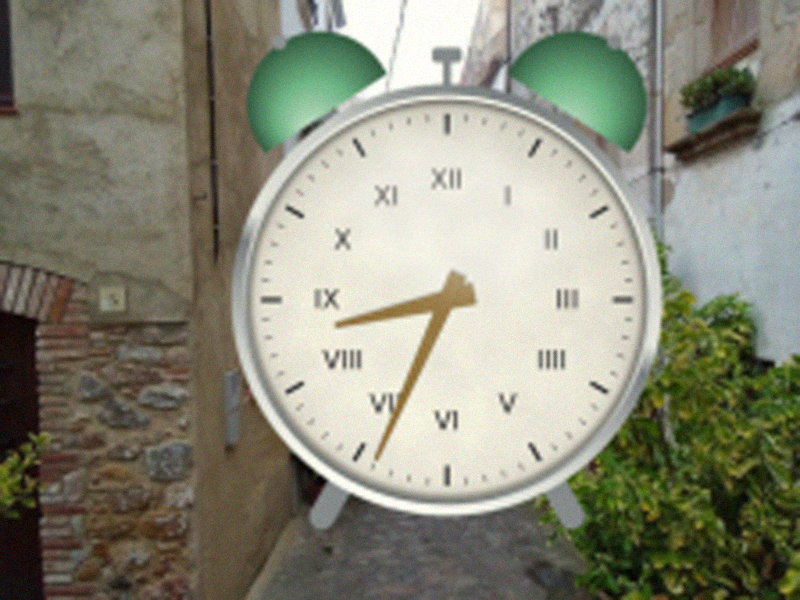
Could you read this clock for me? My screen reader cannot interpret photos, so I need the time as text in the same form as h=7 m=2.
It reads h=8 m=34
